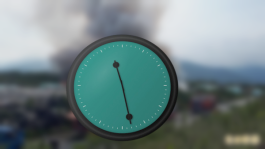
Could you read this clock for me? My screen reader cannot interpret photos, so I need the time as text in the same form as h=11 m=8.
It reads h=11 m=28
